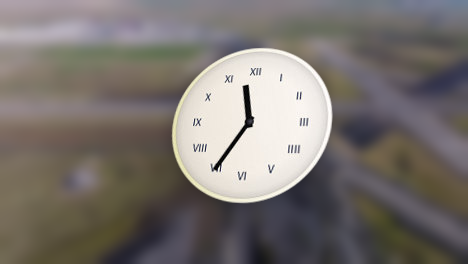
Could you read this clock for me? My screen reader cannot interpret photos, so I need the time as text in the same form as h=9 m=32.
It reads h=11 m=35
